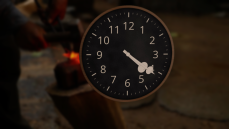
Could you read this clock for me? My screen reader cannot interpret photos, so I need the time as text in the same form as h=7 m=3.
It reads h=4 m=21
